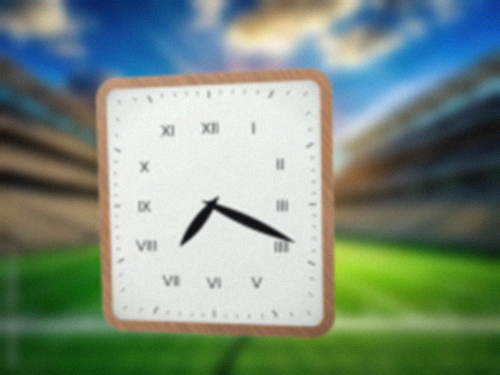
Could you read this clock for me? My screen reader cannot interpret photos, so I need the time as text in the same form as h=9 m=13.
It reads h=7 m=19
